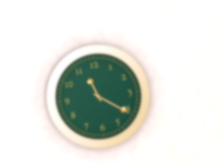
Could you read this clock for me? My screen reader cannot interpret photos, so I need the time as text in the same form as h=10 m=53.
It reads h=11 m=21
